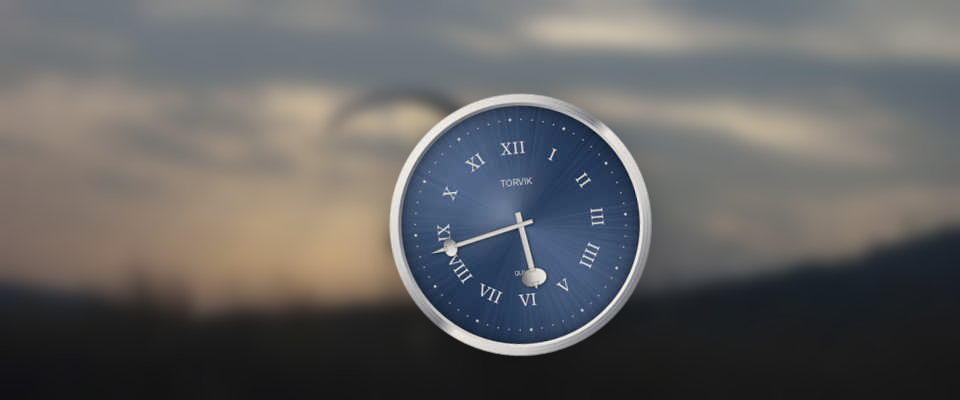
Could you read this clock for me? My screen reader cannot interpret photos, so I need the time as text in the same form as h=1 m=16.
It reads h=5 m=43
